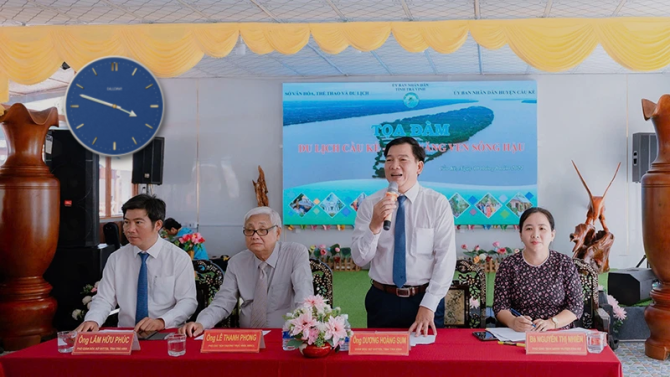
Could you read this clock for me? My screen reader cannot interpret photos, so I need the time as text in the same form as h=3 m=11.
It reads h=3 m=48
